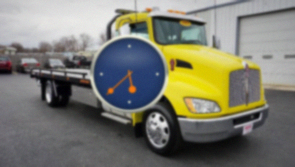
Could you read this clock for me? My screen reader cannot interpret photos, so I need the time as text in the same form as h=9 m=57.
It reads h=5 m=38
